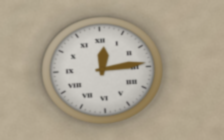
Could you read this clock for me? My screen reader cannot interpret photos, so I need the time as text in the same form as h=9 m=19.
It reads h=12 m=14
